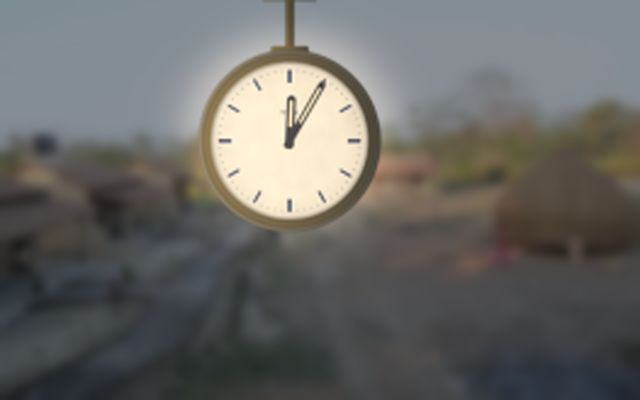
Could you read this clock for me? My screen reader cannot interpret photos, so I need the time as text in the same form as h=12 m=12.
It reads h=12 m=5
